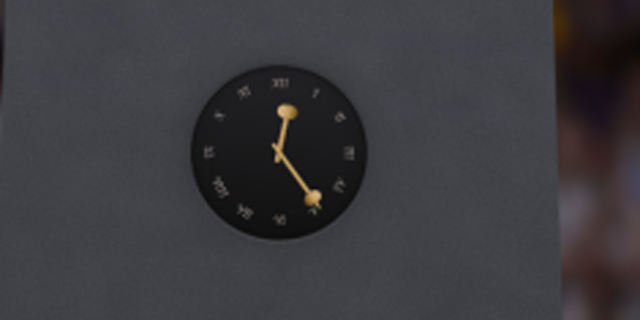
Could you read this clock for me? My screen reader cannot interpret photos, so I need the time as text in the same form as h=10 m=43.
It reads h=12 m=24
